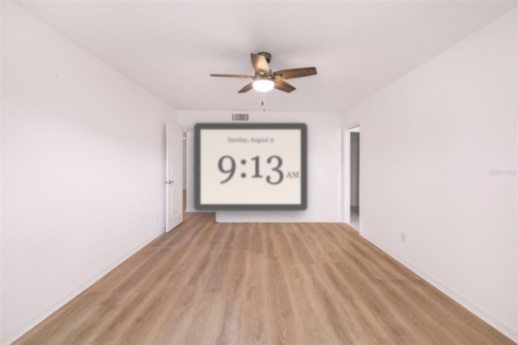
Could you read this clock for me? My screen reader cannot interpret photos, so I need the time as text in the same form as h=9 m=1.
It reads h=9 m=13
